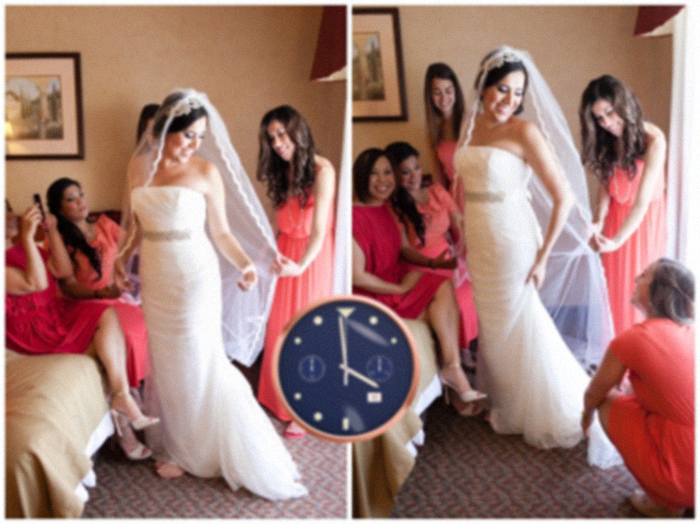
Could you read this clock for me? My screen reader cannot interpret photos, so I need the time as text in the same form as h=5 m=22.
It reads h=3 m=59
